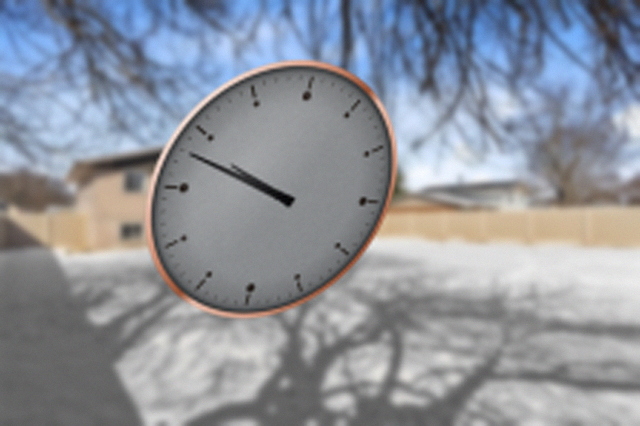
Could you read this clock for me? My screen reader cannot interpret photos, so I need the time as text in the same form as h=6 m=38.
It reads h=9 m=48
